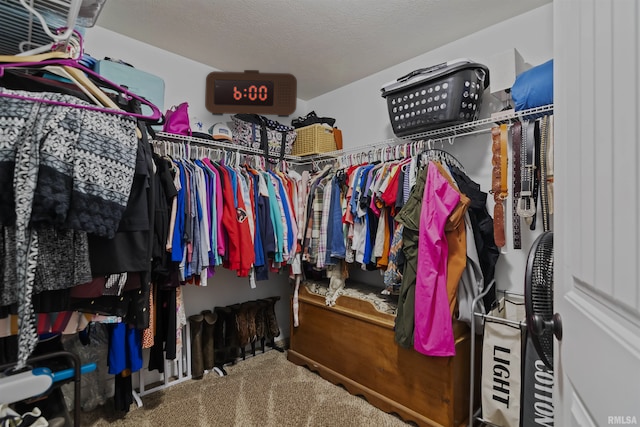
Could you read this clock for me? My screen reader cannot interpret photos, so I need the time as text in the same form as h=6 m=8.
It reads h=6 m=0
